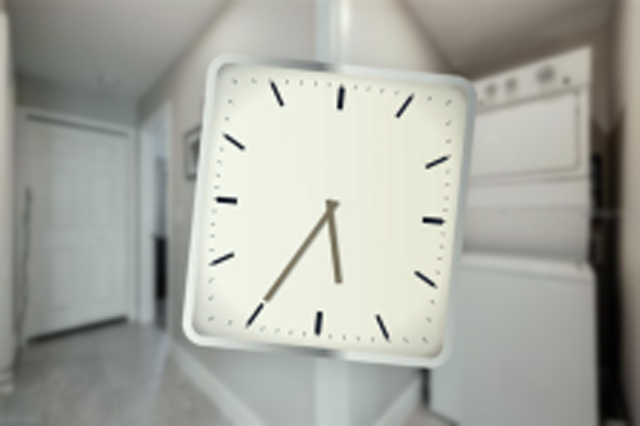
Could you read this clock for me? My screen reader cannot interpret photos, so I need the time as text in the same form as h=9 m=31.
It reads h=5 m=35
